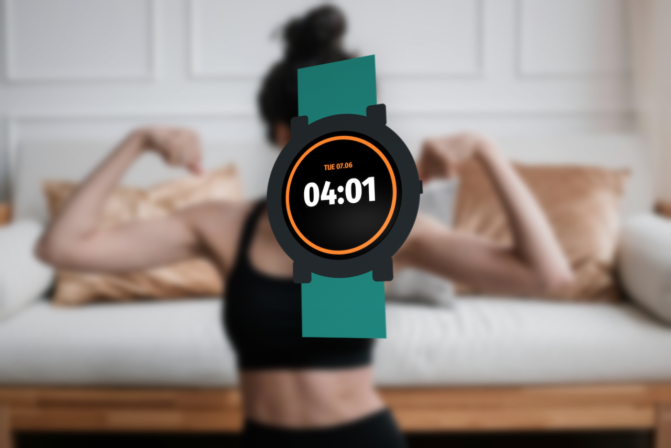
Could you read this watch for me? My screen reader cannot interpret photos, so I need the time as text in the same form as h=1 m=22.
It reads h=4 m=1
